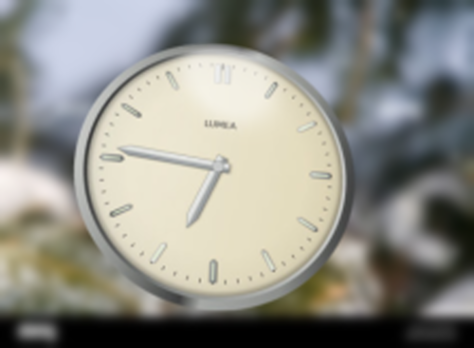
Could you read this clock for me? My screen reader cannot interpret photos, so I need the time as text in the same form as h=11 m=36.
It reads h=6 m=46
